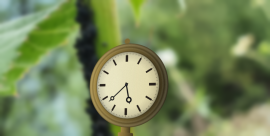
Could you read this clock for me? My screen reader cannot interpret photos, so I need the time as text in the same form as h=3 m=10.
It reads h=5 m=38
